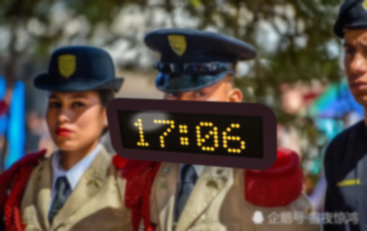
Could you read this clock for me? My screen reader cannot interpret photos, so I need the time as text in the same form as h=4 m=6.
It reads h=17 m=6
